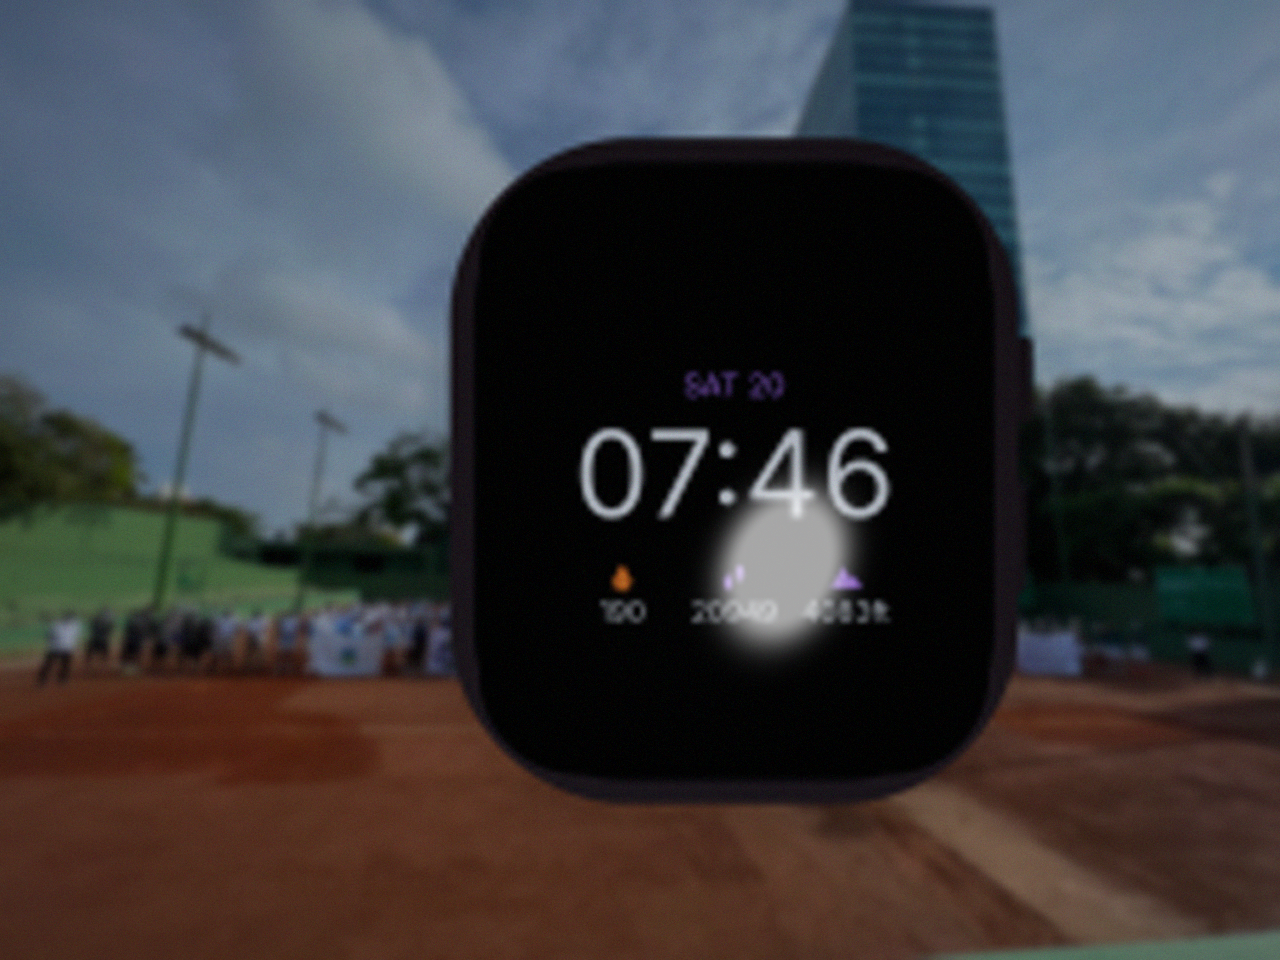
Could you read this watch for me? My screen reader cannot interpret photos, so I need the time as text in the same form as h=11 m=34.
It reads h=7 m=46
